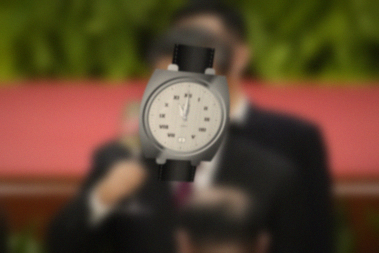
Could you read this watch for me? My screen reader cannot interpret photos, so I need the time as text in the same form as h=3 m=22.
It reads h=11 m=0
